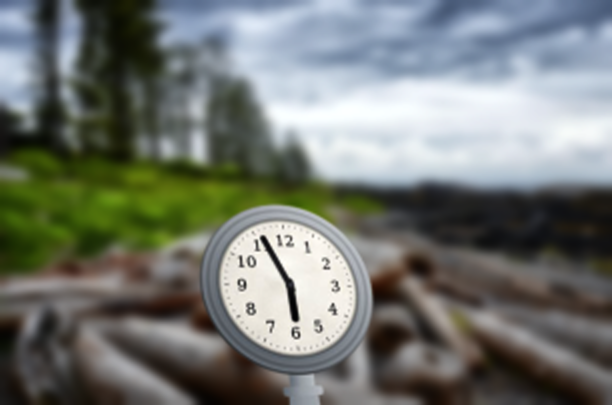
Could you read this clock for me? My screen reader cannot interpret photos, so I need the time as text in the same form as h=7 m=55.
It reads h=5 m=56
